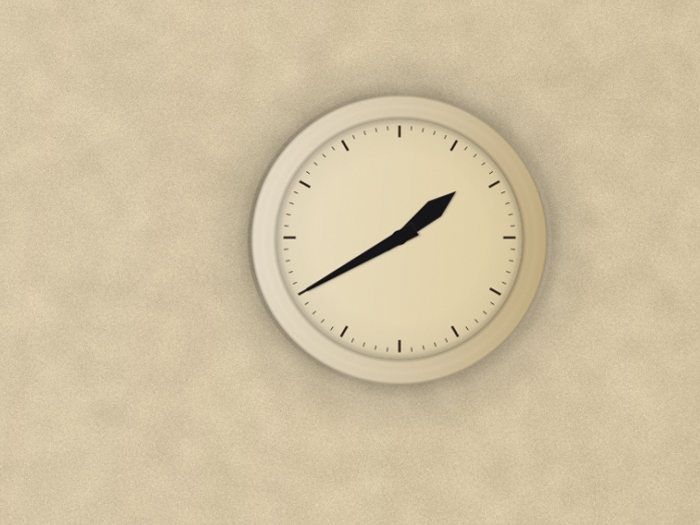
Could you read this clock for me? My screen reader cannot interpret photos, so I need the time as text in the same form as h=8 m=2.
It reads h=1 m=40
